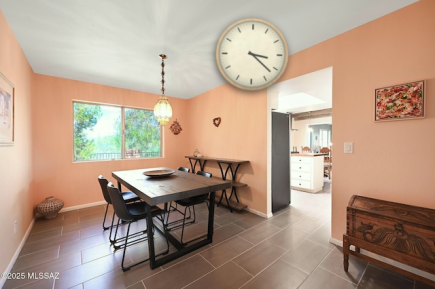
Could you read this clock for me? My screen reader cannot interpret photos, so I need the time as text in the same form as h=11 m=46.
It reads h=3 m=22
